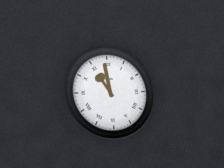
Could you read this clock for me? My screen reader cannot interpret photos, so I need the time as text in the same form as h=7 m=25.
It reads h=10 m=59
